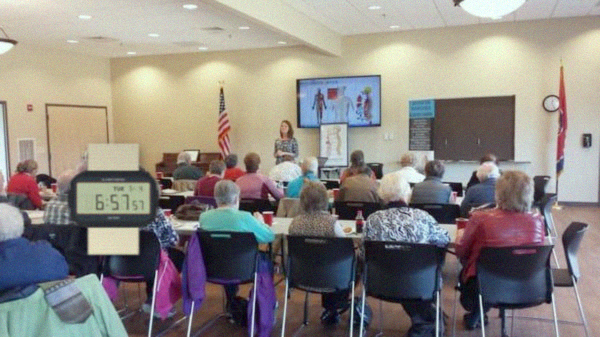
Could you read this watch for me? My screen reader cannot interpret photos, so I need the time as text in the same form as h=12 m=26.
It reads h=6 m=57
